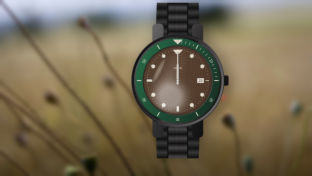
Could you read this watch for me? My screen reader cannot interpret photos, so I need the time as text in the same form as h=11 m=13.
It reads h=12 m=0
